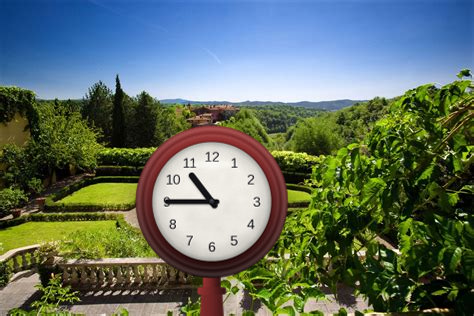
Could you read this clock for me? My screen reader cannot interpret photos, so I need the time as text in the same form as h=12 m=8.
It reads h=10 m=45
